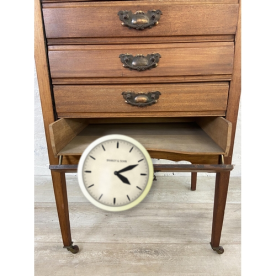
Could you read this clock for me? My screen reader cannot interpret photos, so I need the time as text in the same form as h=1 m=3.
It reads h=4 m=11
